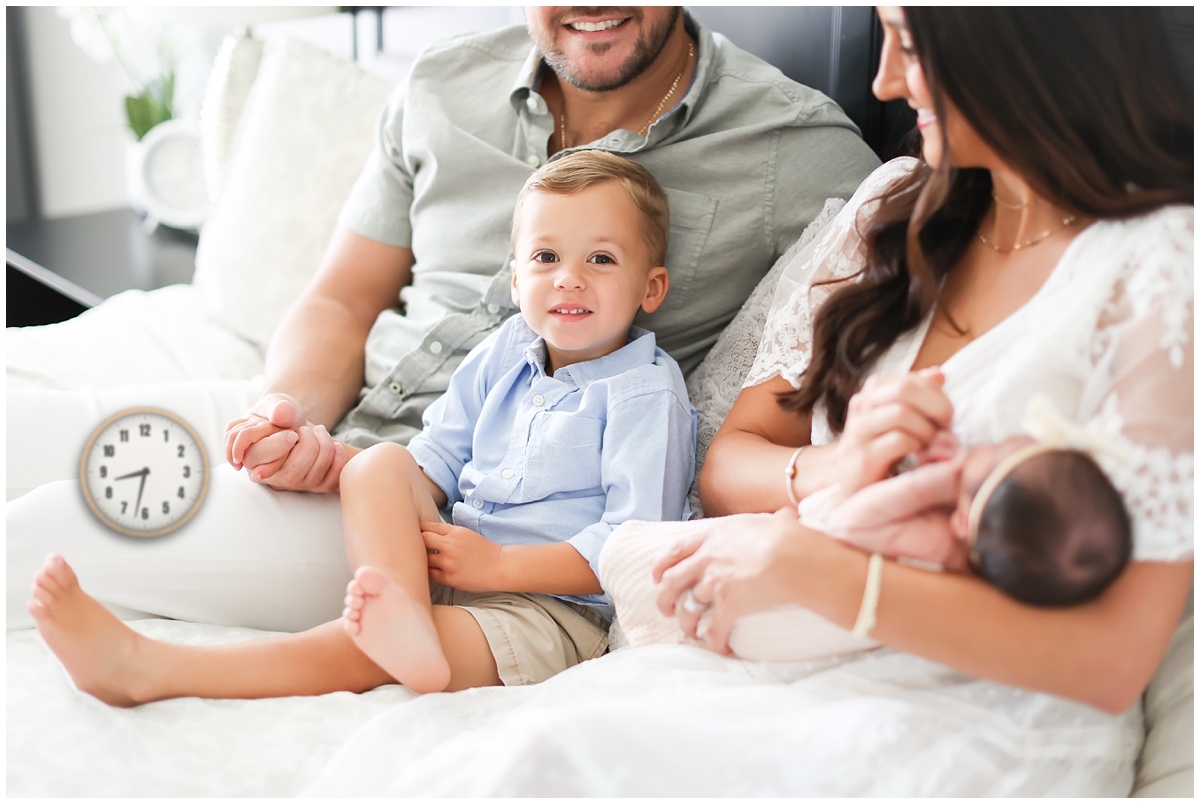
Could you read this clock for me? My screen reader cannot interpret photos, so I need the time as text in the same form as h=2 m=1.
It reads h=8 m=32
